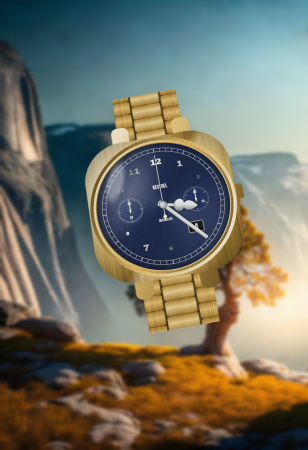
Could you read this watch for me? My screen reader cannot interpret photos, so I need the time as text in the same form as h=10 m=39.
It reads h=3 m=23
